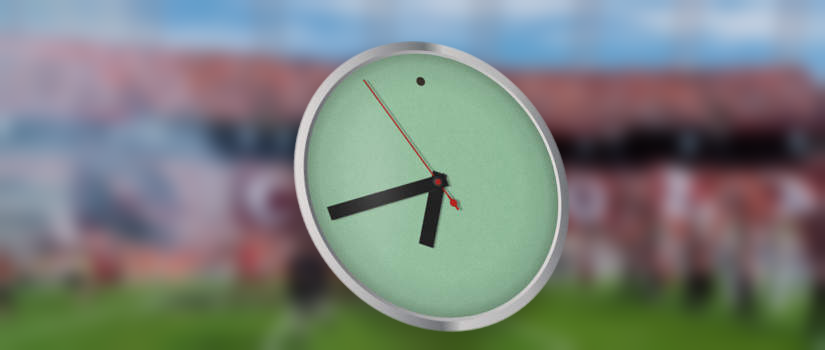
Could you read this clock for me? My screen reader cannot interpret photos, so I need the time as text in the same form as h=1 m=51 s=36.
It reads h=6 m=42 s=55
